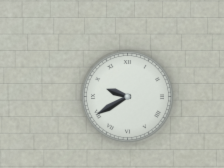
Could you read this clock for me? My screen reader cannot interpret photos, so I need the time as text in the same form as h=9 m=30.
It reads h=9 m=40
